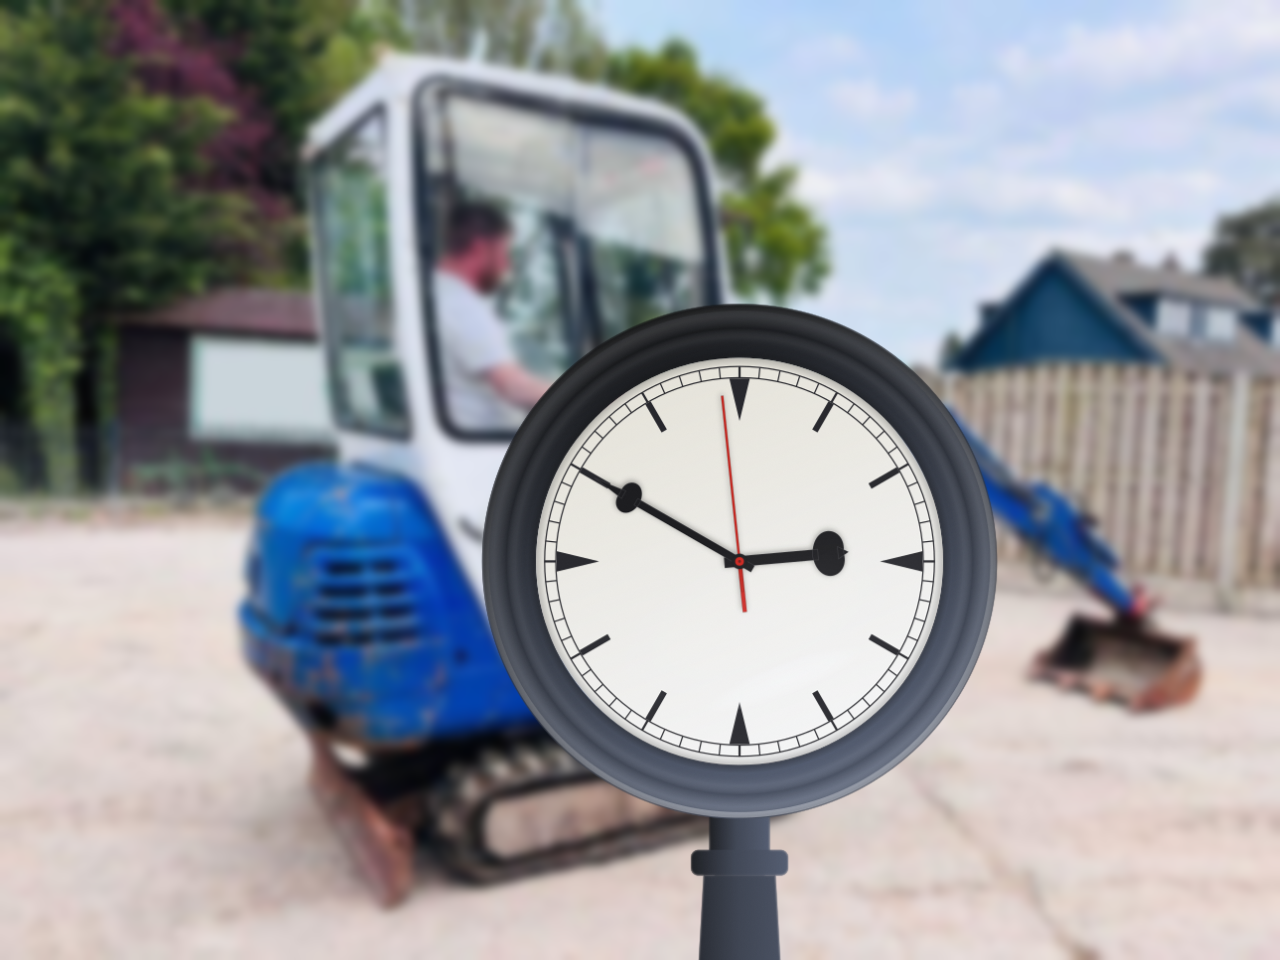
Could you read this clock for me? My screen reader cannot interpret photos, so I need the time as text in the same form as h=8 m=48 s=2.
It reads h=2 m=49 s=59
